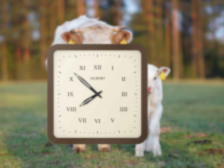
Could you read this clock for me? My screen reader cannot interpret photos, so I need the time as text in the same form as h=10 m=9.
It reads h=7 m=52
